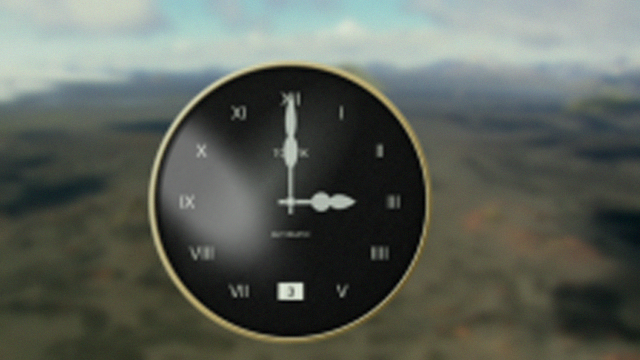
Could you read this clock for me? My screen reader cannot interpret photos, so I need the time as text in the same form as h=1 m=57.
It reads h=3 m=0
